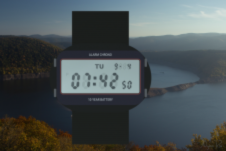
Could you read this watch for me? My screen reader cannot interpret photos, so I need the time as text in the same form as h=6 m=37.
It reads h=7 m=42
